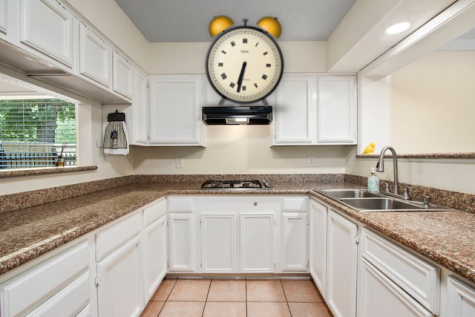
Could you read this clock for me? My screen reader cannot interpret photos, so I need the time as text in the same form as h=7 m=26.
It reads h=6 m=32
